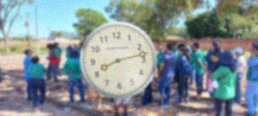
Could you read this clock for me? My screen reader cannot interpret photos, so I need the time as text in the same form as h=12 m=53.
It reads h=8 m=13
